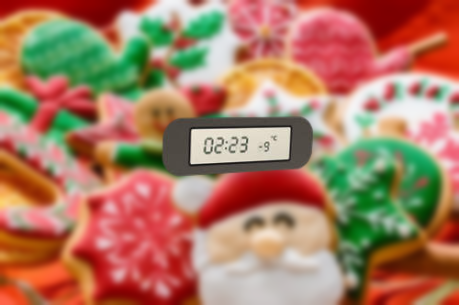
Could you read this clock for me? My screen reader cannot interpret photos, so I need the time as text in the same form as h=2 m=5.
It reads h=2 m=23
